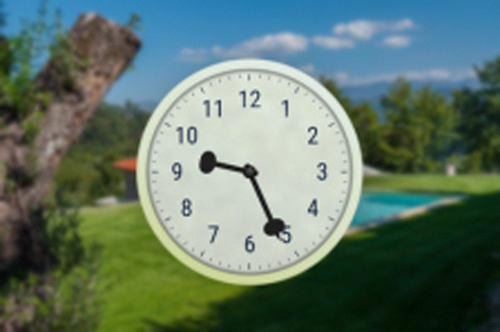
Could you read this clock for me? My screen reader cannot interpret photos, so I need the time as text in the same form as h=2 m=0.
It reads h=9 m=26
